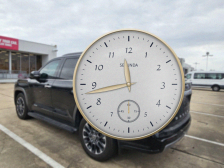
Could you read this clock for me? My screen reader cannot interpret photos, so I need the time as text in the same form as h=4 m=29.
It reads h=11 m=43
